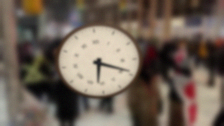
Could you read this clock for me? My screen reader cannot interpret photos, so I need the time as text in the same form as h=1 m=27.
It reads h=6 m=19
